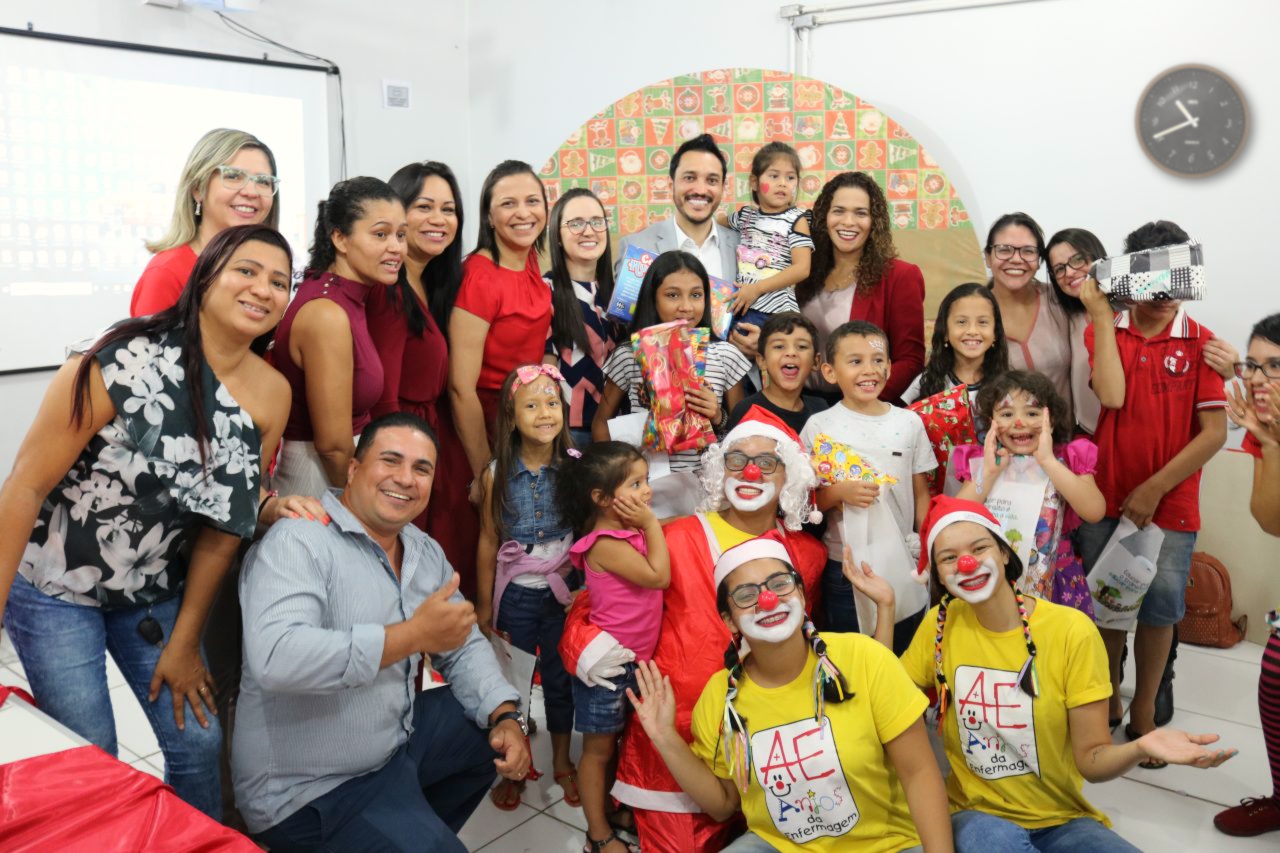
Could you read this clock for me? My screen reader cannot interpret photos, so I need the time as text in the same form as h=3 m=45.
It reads h=10 m=41
